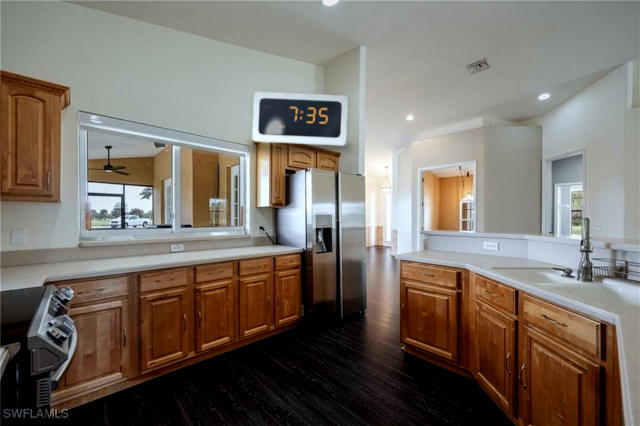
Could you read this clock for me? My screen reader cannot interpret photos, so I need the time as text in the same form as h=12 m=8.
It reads h=7 m=35
